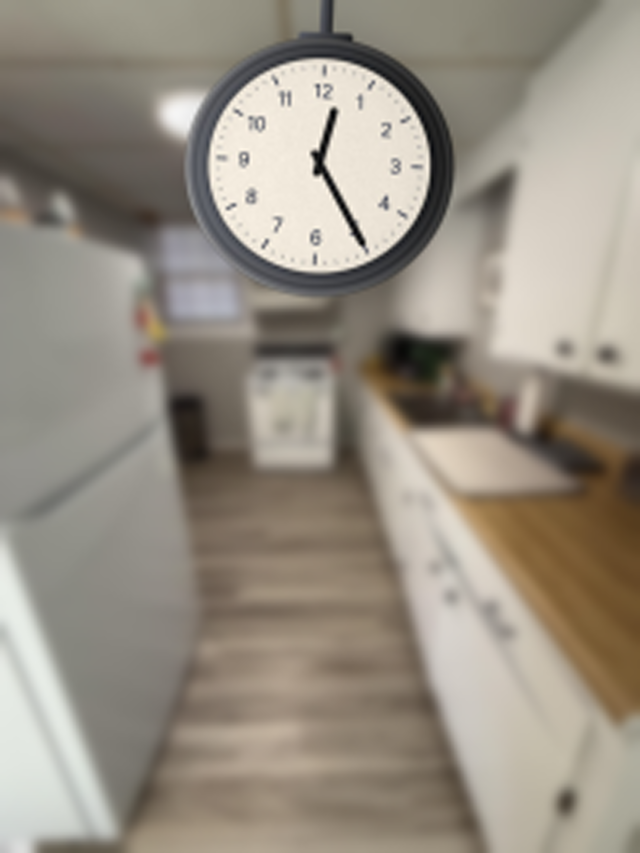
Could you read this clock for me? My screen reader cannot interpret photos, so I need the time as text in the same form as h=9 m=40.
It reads h=12 m=25
